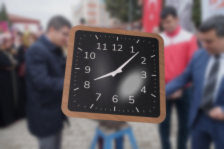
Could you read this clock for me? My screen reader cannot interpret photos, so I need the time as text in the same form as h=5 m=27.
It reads h=8 m=7
